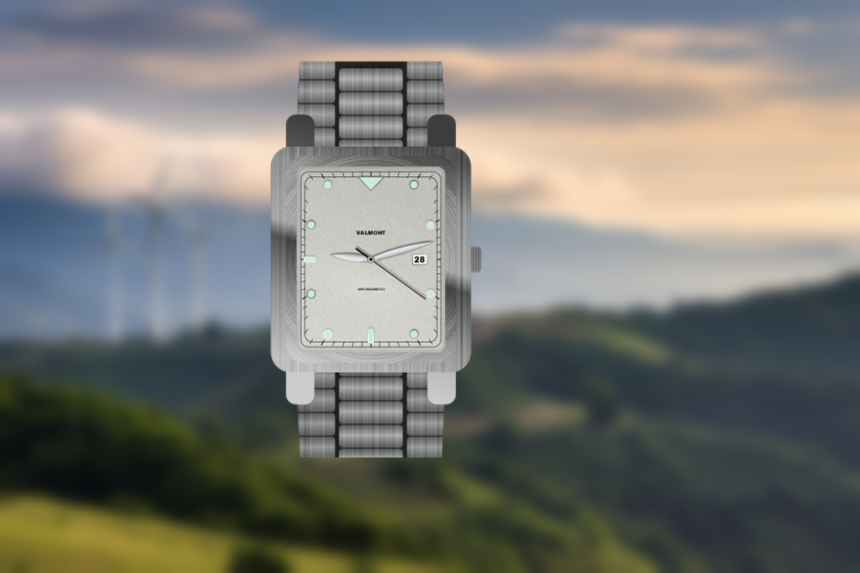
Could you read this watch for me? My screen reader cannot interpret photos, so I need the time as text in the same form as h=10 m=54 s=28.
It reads h=9 m=12 s=21
